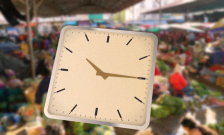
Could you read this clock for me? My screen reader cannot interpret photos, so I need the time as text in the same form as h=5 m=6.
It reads h=10 m=15
